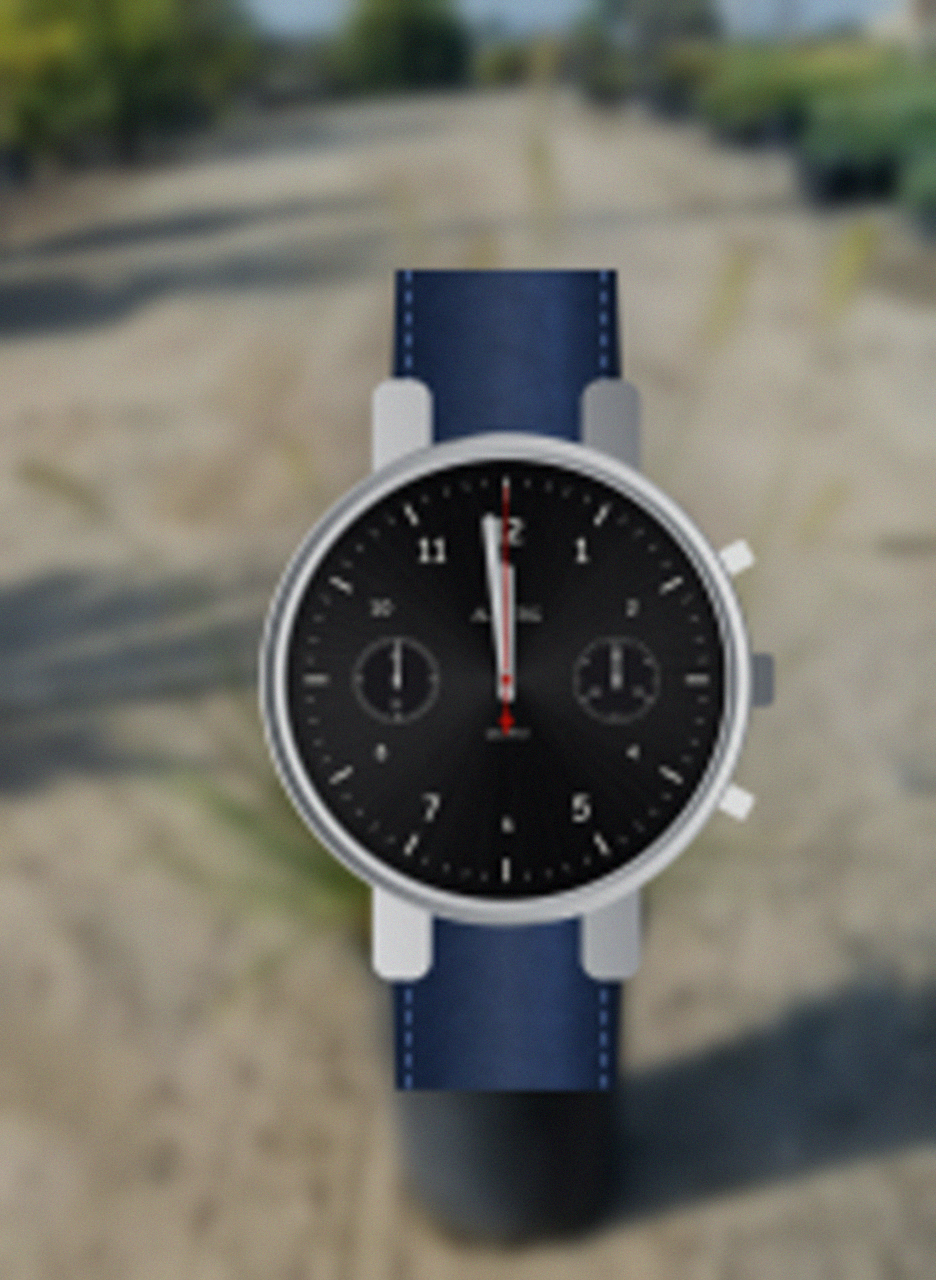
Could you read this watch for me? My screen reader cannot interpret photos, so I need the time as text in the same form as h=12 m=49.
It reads h=11 m=59
